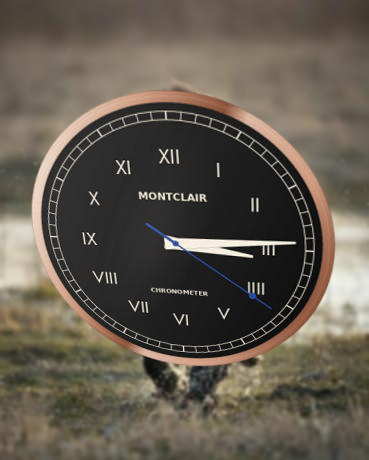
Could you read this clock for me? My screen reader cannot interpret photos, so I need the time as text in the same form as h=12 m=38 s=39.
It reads h=3 m=14 s=21
